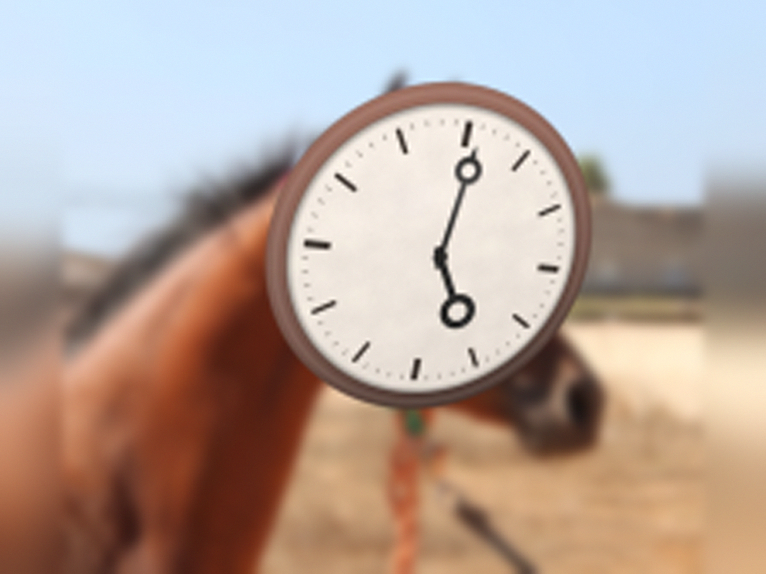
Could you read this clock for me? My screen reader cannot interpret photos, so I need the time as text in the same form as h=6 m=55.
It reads h=5 m=1
